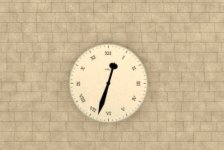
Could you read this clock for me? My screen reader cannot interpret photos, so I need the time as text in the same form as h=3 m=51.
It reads h=12 m=33
